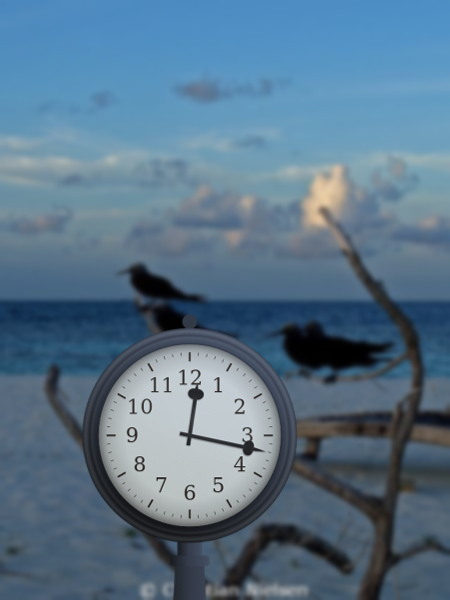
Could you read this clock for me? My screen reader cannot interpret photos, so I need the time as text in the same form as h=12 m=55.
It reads h=12 m=17
